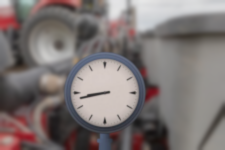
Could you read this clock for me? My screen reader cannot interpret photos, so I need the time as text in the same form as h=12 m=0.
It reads h=8 m=43
